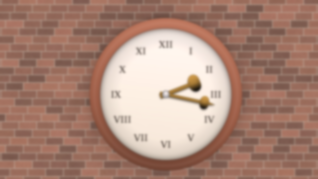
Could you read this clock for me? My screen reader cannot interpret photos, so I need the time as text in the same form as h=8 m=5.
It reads h=2 m=17
